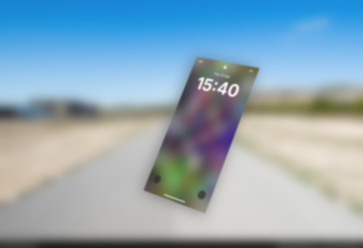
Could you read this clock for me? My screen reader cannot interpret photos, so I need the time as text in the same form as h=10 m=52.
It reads h=15 m=40
